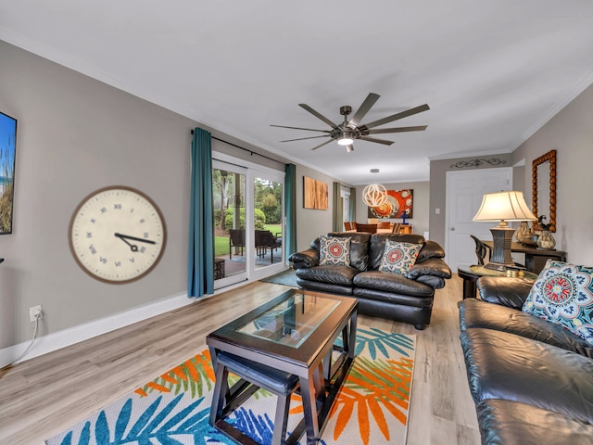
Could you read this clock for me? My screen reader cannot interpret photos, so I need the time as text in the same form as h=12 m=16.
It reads h=4 m=17
